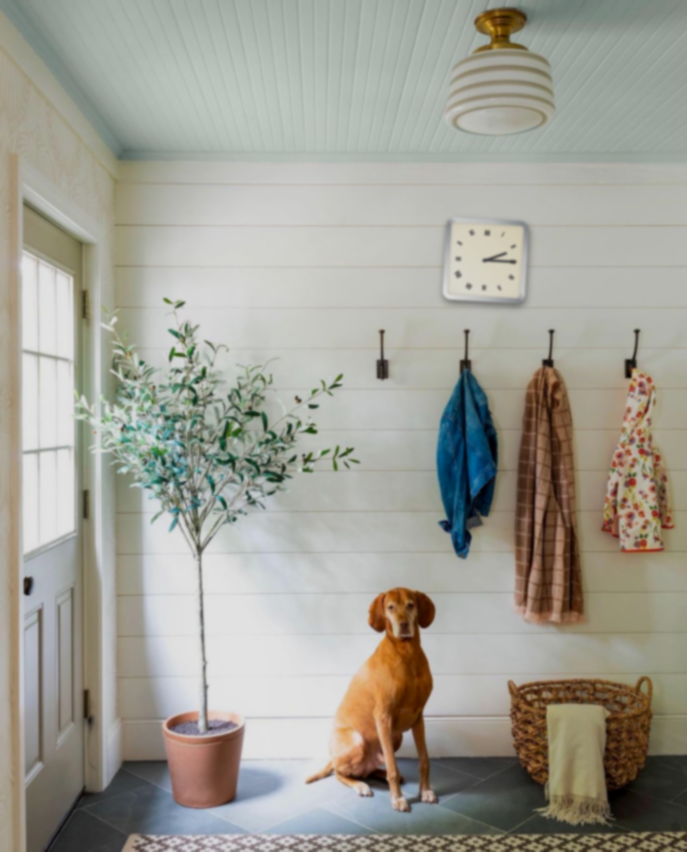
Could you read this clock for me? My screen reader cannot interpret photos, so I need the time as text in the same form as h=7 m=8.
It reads h=2 m=15
